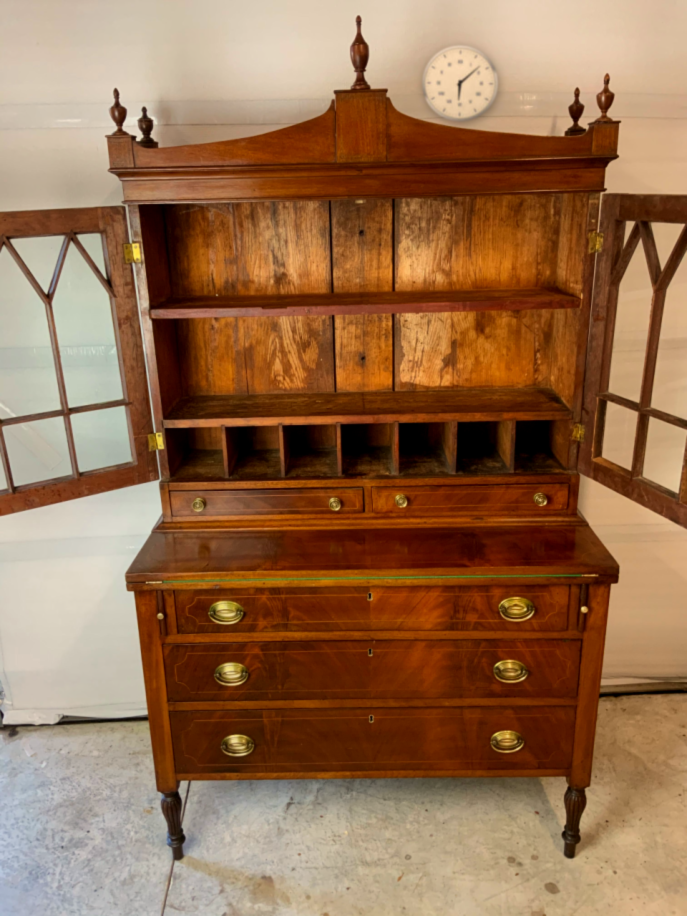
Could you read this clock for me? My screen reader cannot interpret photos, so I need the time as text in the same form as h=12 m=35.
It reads h=6 m=8
